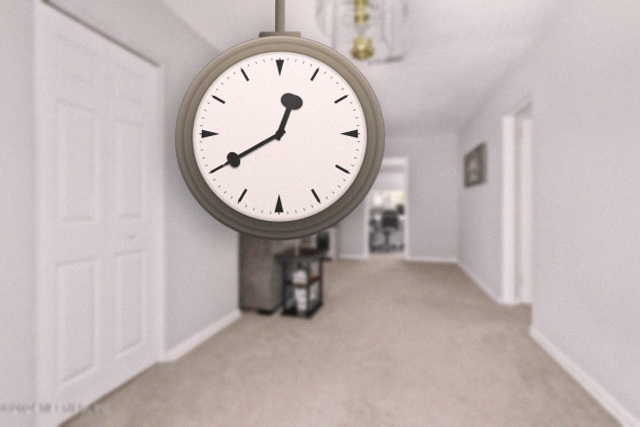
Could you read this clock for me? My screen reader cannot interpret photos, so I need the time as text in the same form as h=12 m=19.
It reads h=12 m=40
